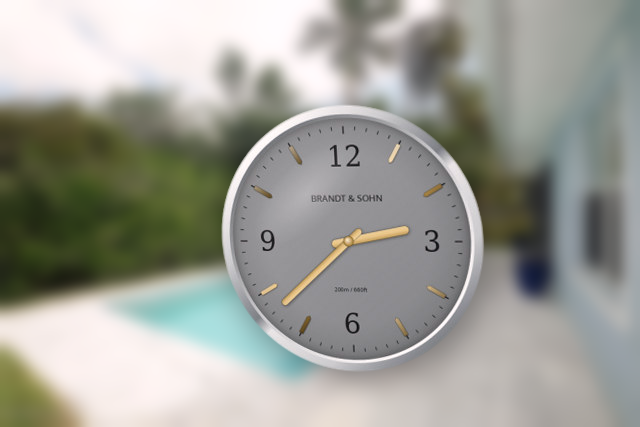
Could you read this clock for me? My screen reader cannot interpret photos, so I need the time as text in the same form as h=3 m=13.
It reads h=2 m=38
